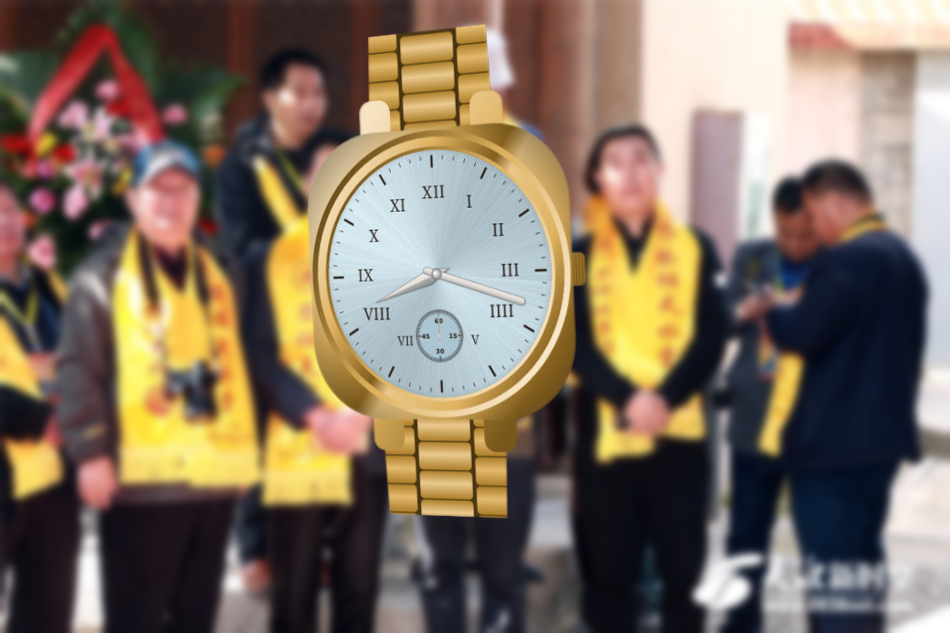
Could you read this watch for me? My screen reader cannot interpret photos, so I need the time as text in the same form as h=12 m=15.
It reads h=8 m=18
